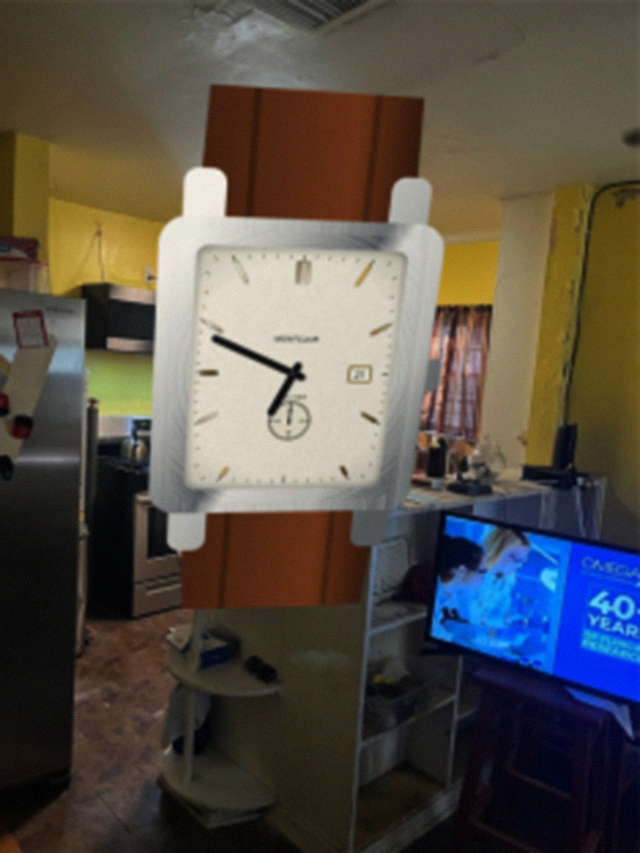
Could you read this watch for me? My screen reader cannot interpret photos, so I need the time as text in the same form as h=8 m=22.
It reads h=6 m=49
